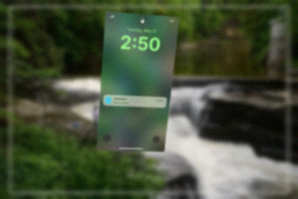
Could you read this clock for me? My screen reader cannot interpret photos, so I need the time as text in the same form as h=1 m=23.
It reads h=2 m=50
